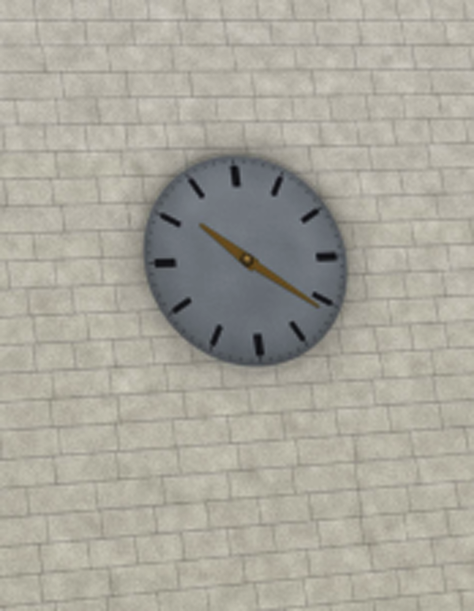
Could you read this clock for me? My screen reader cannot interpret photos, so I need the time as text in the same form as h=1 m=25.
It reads h=10 m=21
